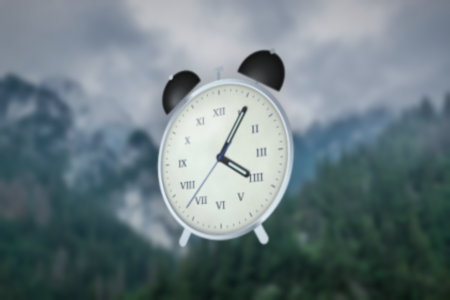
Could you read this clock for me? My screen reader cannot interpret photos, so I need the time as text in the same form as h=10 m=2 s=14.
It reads h=4 m=5 s=37
